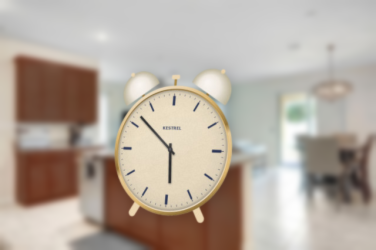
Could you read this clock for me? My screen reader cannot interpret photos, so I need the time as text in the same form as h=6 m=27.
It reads h=5 m=52
